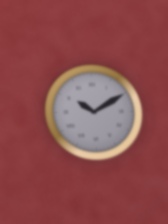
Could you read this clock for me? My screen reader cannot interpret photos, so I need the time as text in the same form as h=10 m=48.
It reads h=10 m=10
